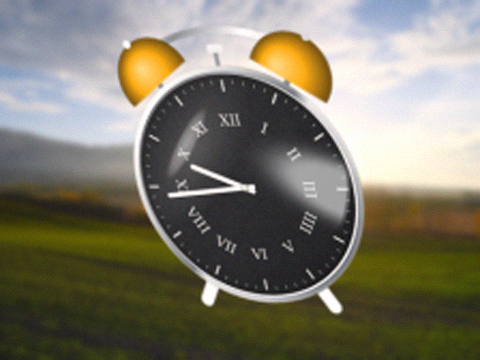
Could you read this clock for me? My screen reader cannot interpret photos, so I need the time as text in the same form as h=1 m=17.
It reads h=9 m=44
